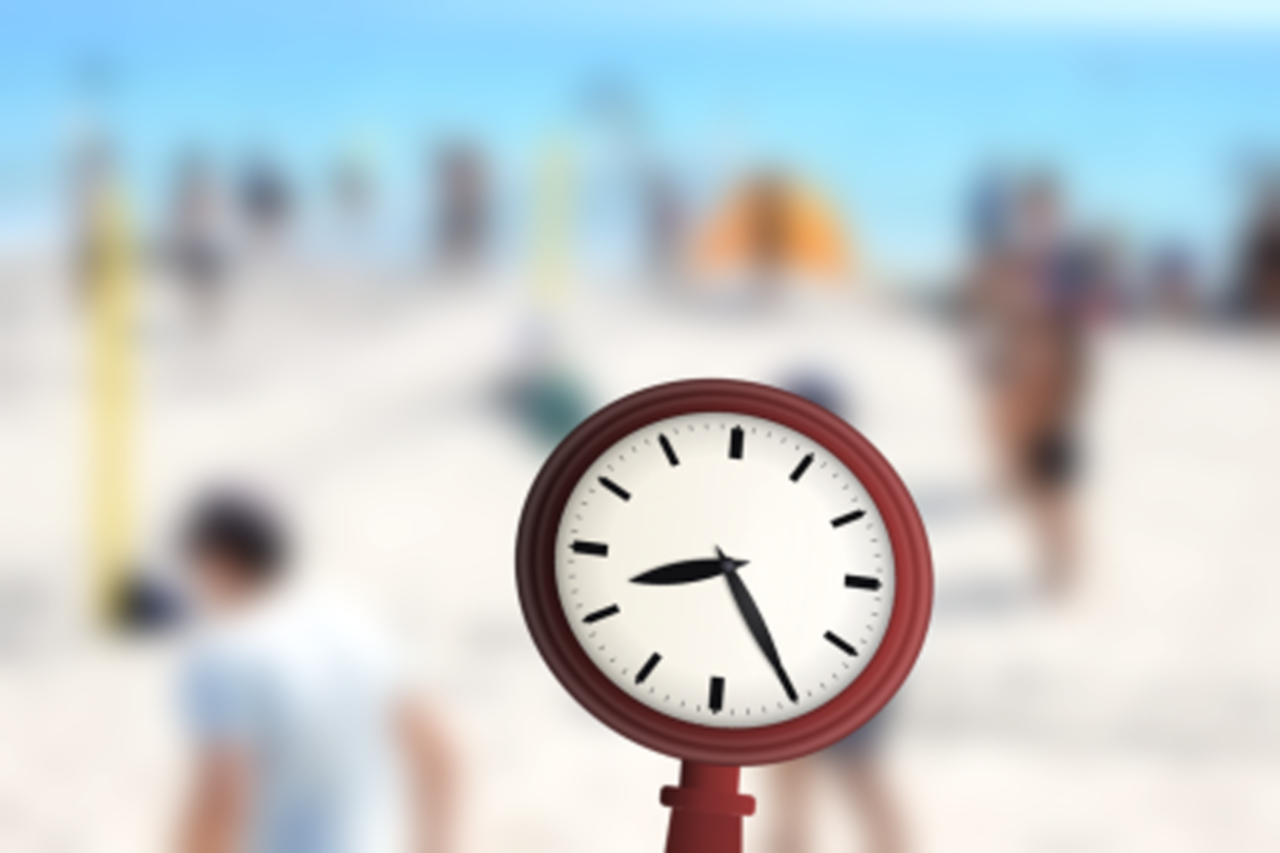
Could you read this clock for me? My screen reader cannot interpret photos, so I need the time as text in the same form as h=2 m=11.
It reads h=8 m=25
